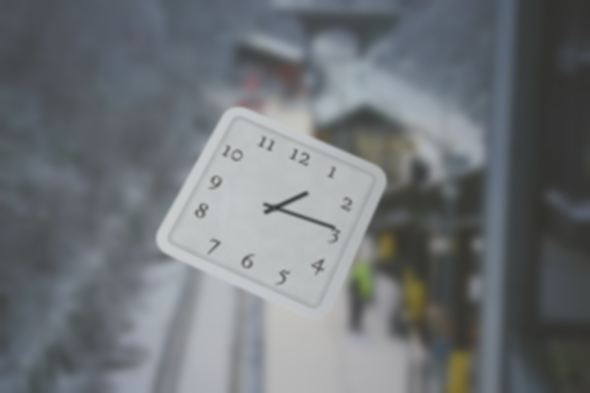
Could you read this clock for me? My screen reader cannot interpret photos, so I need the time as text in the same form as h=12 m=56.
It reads h=1 m=14
